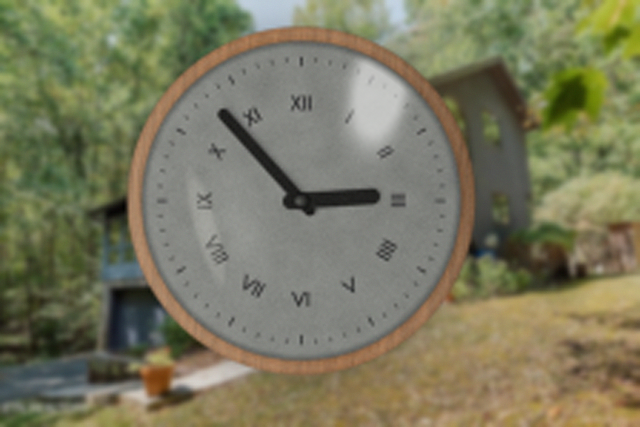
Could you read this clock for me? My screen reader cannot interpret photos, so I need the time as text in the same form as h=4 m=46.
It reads h=2 m=53
